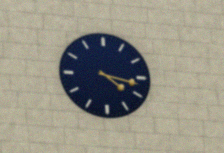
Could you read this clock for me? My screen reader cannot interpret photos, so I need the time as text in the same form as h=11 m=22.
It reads h=4 m=17
